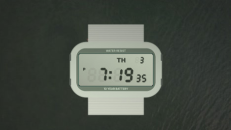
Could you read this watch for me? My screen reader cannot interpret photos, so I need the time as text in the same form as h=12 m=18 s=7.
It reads h=7 m=19 s=35
